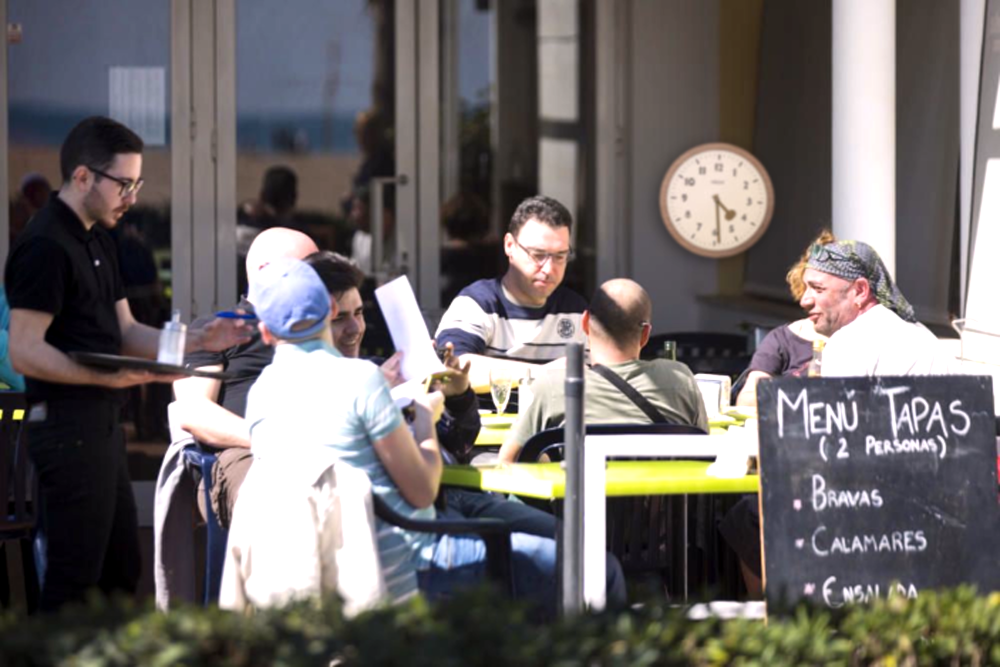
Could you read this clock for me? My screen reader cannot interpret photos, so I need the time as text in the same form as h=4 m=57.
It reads h=4 m=29
